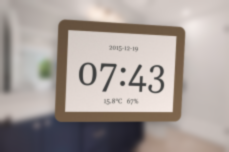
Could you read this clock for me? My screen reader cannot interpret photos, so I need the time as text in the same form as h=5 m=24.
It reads h=7 m=43
